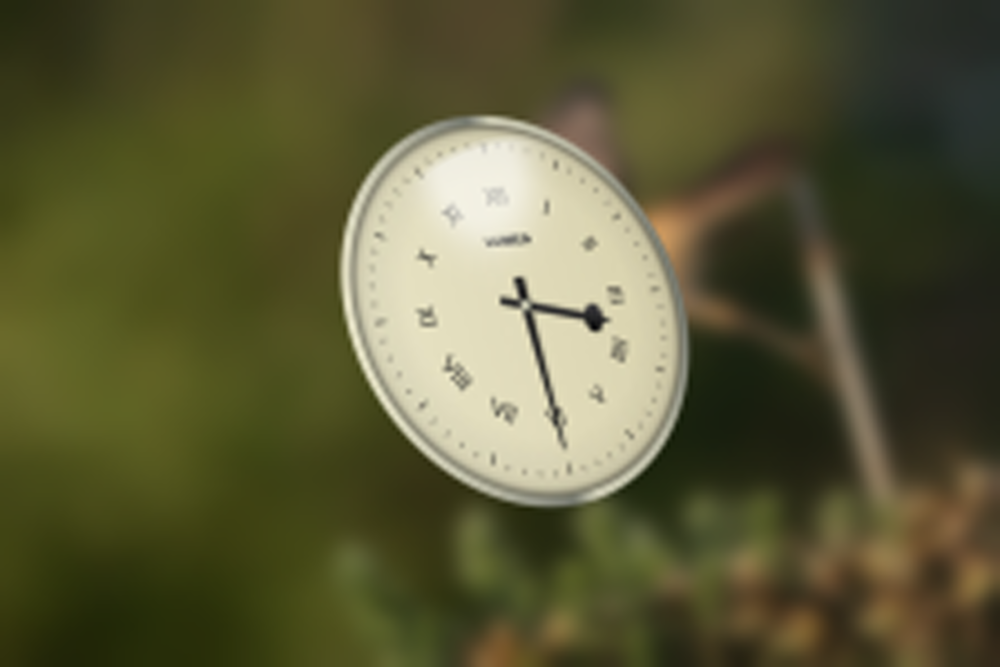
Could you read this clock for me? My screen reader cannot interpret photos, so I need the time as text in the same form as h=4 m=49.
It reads h=3 m=30
